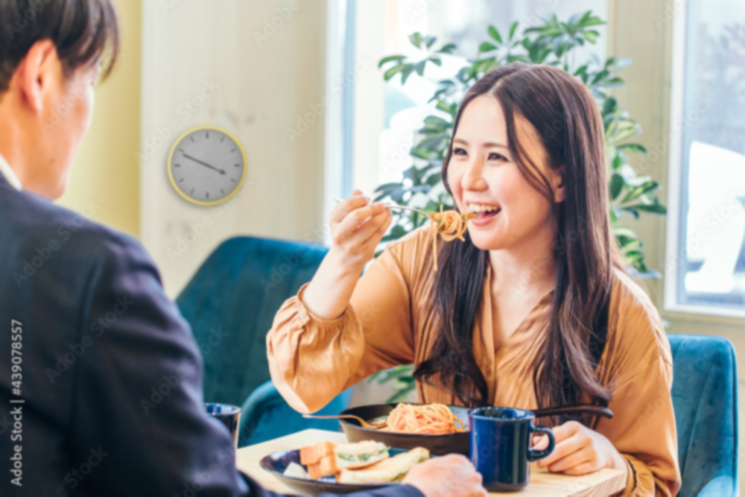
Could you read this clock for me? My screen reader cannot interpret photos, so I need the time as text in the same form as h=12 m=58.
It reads h=3 m=49
